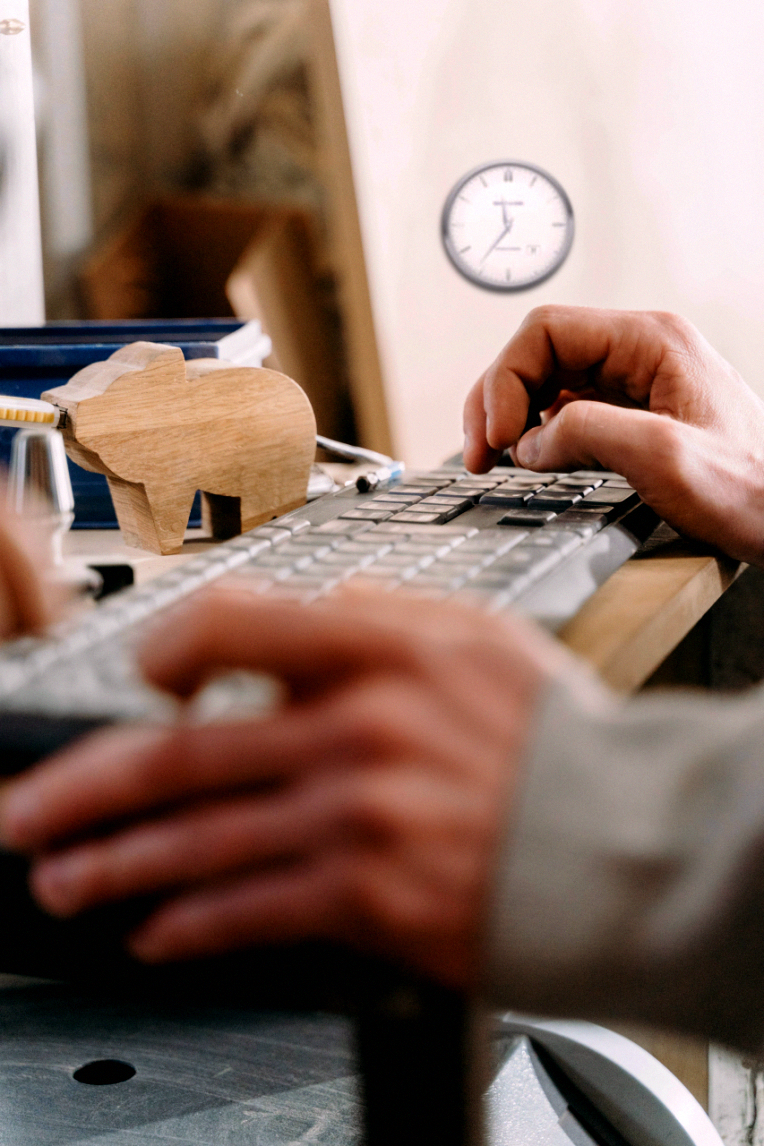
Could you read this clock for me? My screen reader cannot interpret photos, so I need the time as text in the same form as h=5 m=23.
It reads h=11 m=36
